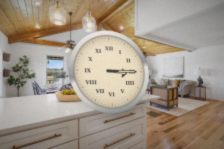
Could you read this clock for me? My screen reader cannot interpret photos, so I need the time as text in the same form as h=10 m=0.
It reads h=3 m=15
